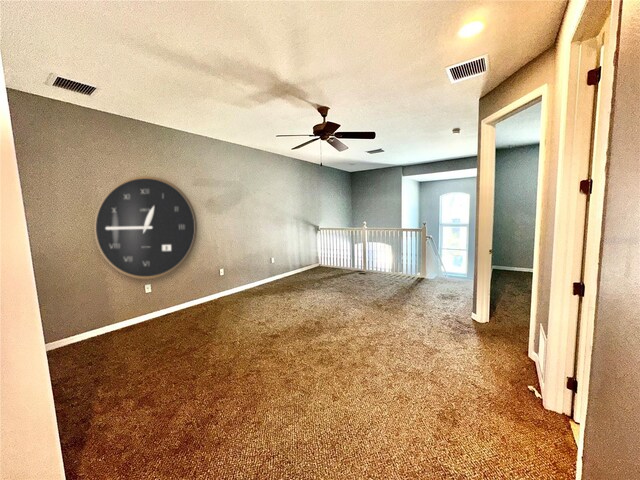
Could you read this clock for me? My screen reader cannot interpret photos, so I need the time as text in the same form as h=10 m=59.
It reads h=12 m=45
